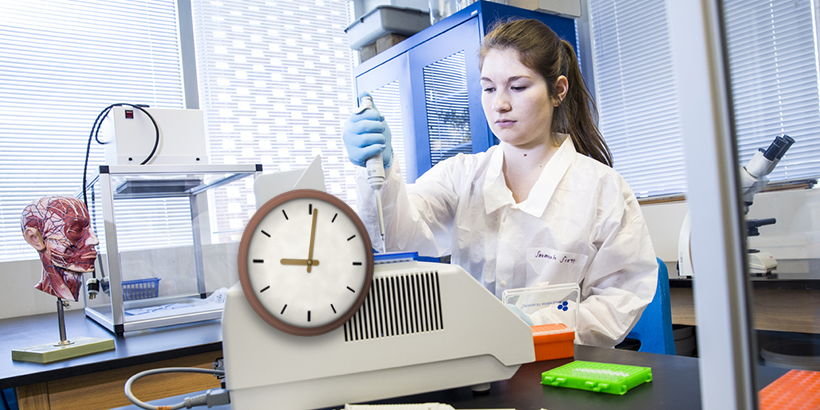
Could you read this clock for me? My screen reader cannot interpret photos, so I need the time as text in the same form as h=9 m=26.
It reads h=9 m=1
